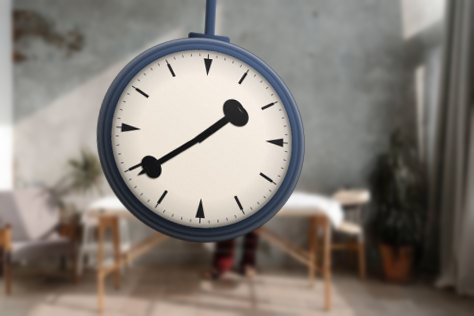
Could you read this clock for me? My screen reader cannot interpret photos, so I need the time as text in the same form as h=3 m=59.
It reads h=1 m=39
